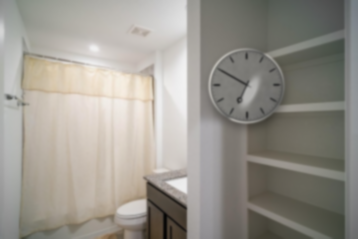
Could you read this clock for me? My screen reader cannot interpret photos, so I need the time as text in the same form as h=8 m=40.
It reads h=6 m=50
